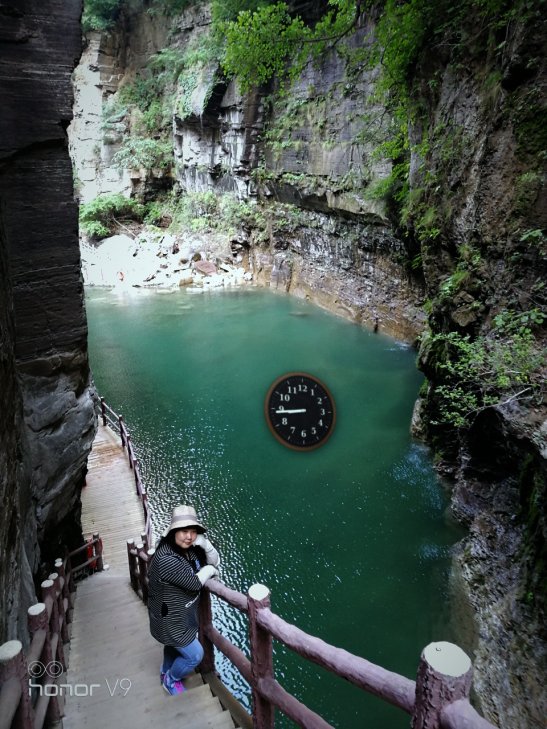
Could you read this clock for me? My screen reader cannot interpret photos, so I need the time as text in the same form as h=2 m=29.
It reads h=8 m=44
